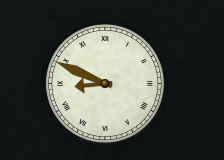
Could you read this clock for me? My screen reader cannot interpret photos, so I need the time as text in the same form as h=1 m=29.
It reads h=8 m=49
